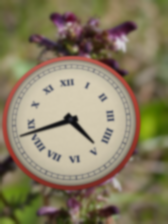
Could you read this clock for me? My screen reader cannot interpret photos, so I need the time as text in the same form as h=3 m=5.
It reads h=4 m=43
